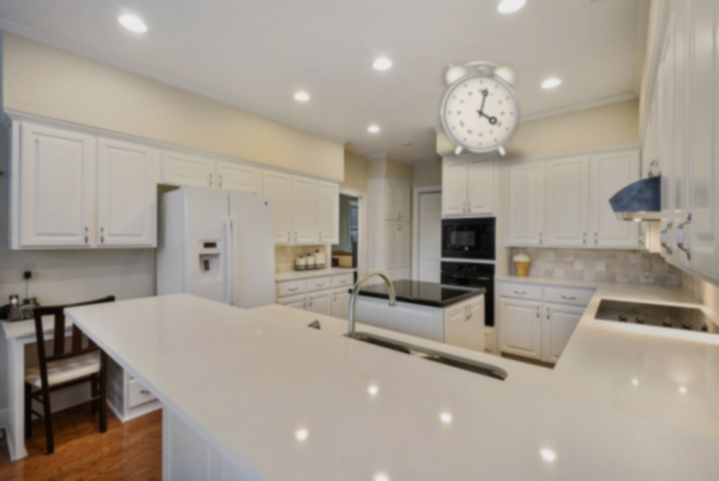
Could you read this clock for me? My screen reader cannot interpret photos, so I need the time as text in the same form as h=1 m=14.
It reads h=4 m=2
